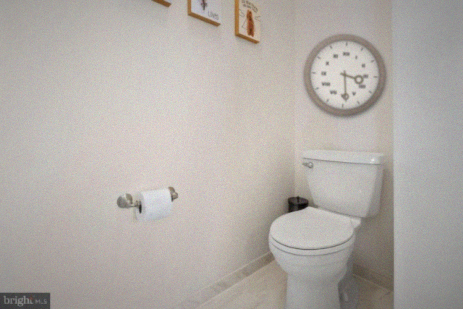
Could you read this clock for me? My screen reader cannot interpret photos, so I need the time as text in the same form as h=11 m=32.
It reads h=3 m=29
